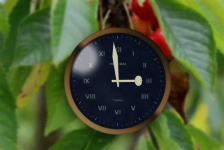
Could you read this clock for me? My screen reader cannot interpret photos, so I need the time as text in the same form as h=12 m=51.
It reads h=2 m=59
